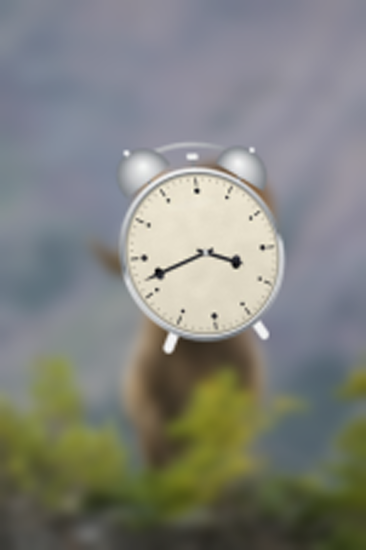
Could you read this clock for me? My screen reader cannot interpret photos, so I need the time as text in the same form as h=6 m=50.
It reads h=3 m=42
